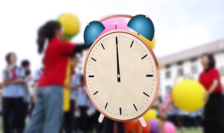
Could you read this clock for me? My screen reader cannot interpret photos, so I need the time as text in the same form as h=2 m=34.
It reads h=12 m=0
